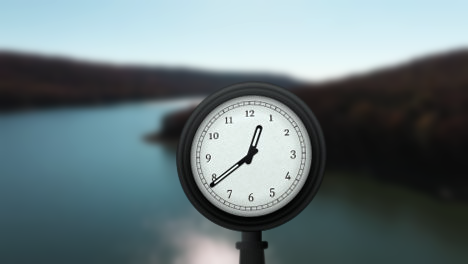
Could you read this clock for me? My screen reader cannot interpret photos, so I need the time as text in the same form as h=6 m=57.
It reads h=12 m=39
